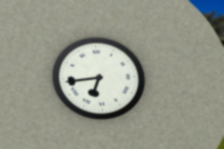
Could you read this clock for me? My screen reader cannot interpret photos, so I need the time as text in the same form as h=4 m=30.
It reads h=6 m=44
